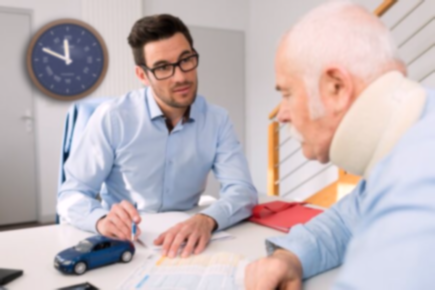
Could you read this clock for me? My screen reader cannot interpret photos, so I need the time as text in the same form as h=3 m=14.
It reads h=11 m=49
